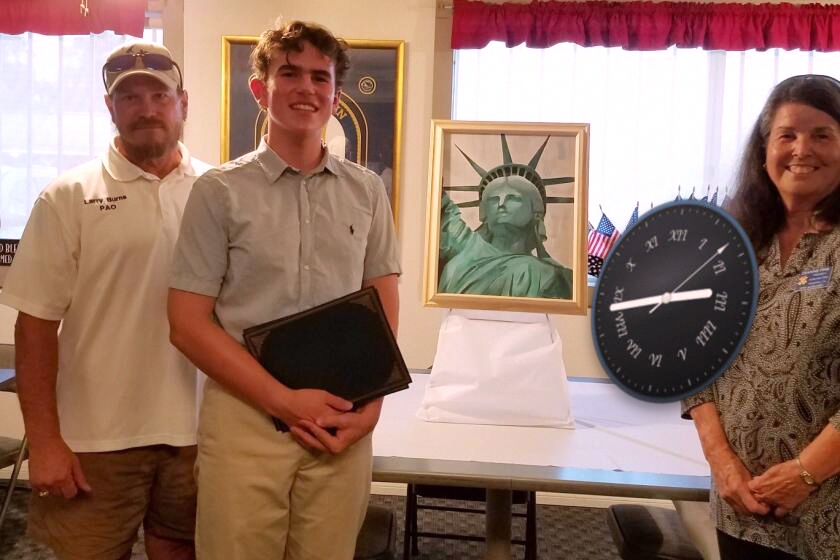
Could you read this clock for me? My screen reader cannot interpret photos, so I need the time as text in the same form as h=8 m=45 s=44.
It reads h=2 m=43 s=8
